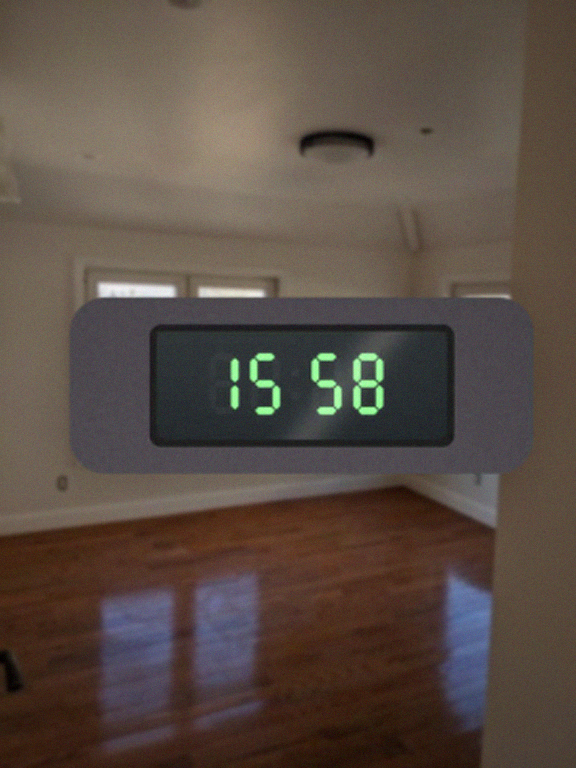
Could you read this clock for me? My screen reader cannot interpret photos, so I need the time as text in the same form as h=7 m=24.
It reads h=15 m=58
